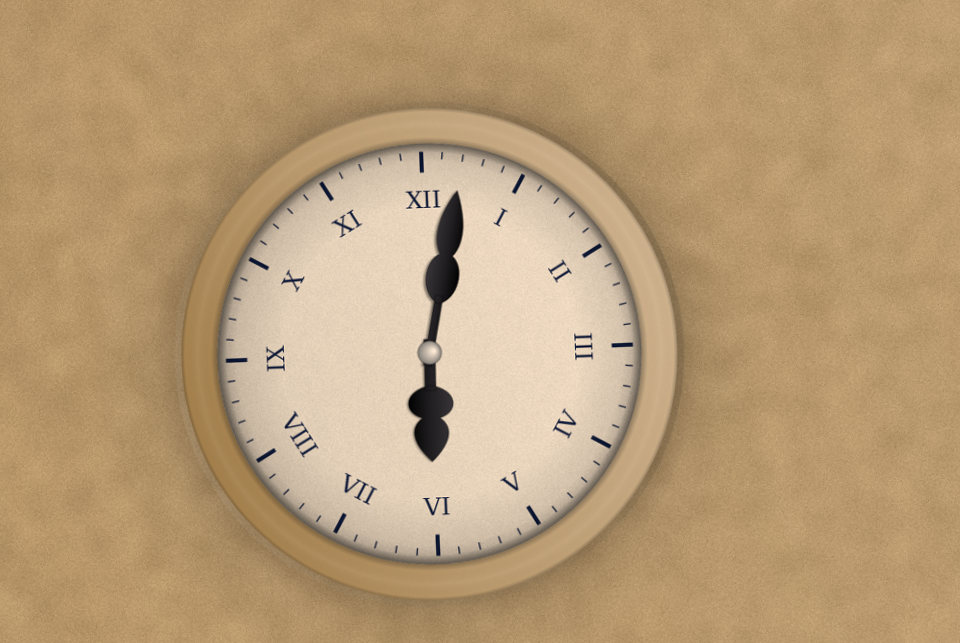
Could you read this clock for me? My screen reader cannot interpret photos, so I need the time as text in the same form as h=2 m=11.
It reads h=6 m=2
